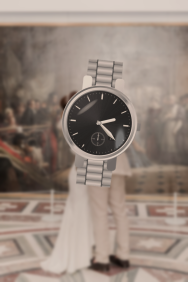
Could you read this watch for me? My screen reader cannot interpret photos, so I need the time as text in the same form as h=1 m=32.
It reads h=2 m=22
